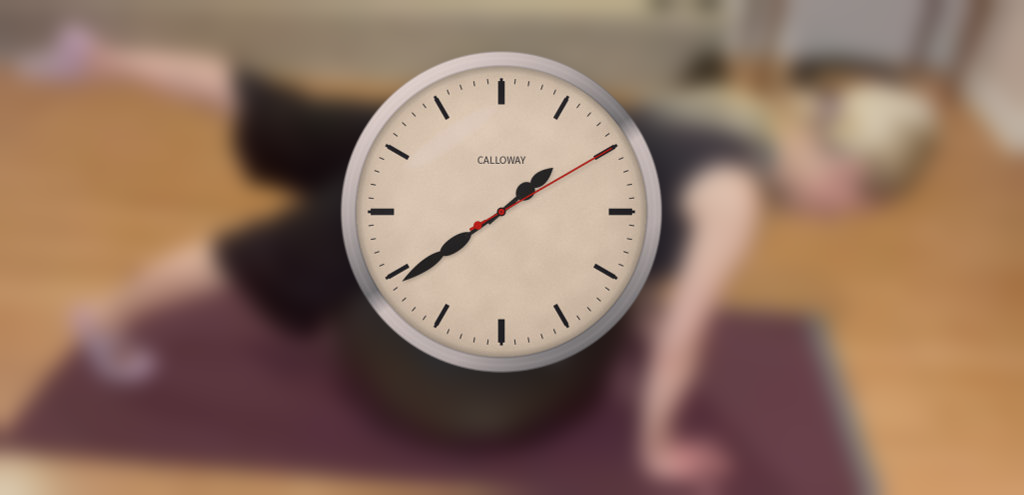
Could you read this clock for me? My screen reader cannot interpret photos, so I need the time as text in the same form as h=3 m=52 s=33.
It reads h=1 m=39 s=10
